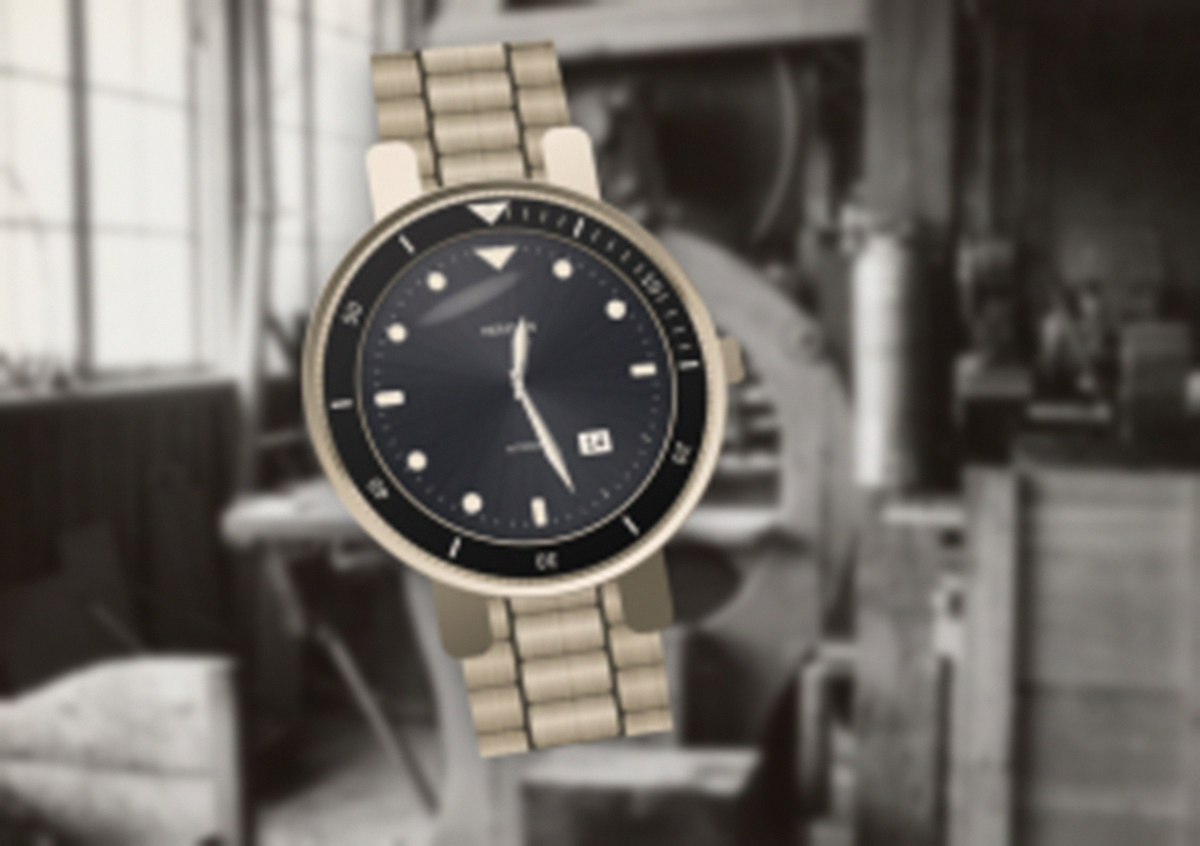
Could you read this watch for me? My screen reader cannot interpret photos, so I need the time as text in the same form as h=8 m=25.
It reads h=12 m=27
